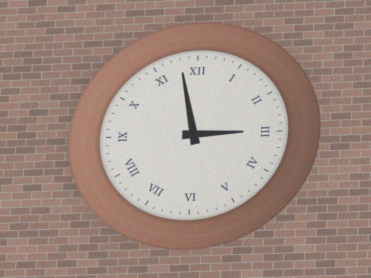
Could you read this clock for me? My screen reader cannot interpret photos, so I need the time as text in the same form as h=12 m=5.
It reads h=2 m=58
